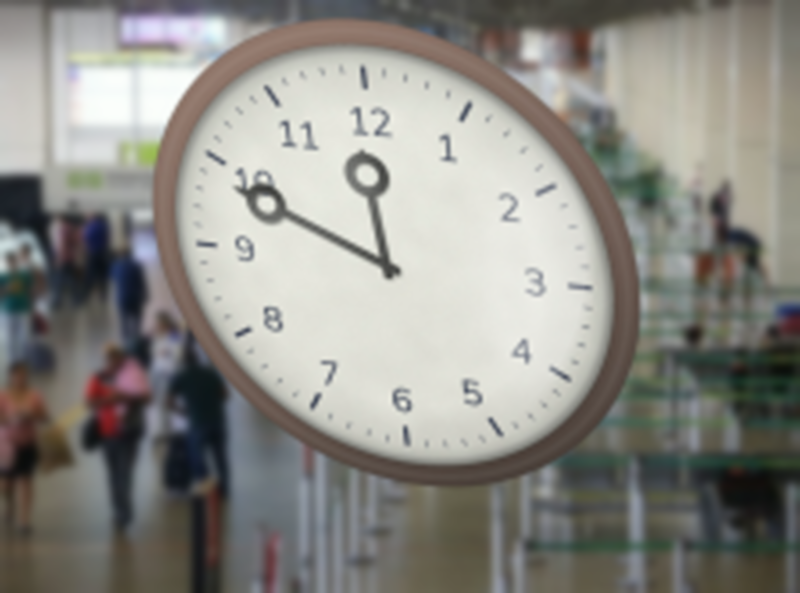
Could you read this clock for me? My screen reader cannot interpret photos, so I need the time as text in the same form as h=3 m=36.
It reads h=11 m=49
